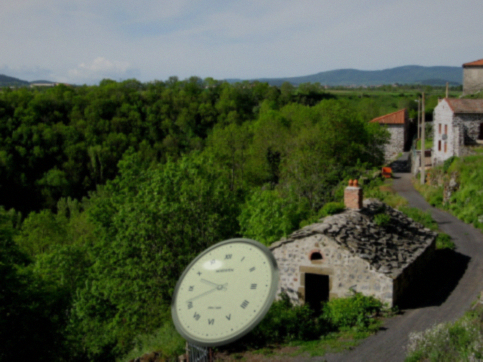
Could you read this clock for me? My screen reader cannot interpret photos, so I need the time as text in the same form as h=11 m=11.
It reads h=9 m=41
